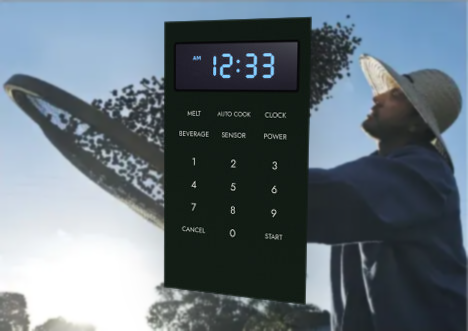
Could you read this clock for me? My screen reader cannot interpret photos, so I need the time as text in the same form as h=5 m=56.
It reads h=12 m=33
